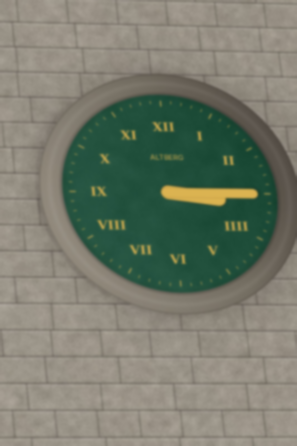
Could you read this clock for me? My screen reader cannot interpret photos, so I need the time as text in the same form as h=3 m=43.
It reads h=3 m=15
